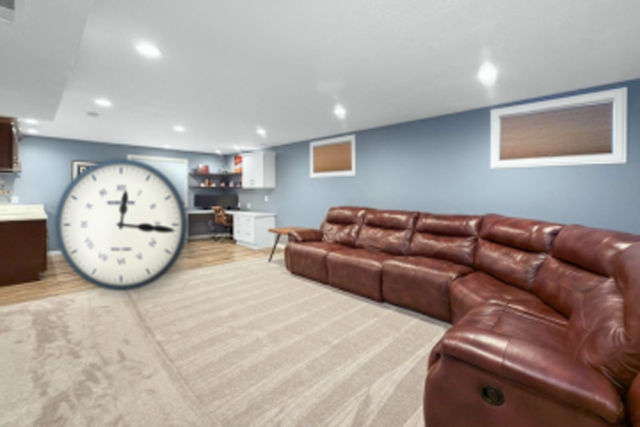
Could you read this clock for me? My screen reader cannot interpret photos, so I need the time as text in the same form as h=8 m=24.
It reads h=12 m=16
